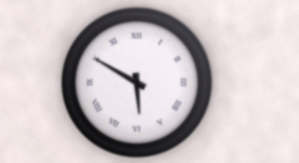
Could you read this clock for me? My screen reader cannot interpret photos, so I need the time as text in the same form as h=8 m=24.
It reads h=5 m=50
